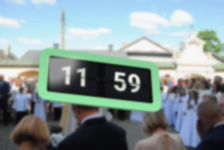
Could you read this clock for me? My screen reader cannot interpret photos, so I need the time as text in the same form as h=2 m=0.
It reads h=11 m=59
